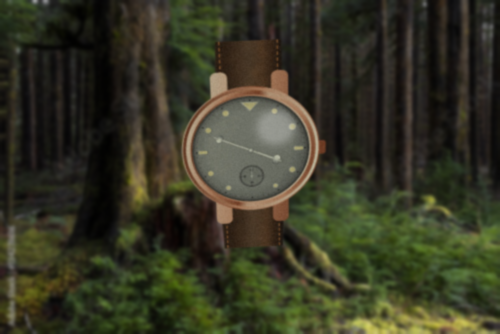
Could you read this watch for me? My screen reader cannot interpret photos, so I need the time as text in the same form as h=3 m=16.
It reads h=3 m=49
